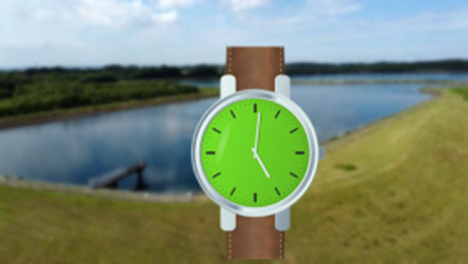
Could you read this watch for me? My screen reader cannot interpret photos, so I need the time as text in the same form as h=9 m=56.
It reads h=5 m=1
